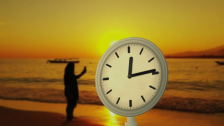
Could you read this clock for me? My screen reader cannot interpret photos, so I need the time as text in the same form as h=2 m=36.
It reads h=12 m=14
